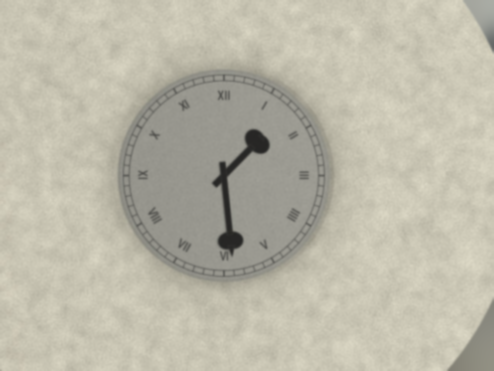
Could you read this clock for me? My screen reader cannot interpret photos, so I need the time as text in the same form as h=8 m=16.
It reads h=1 m=29
